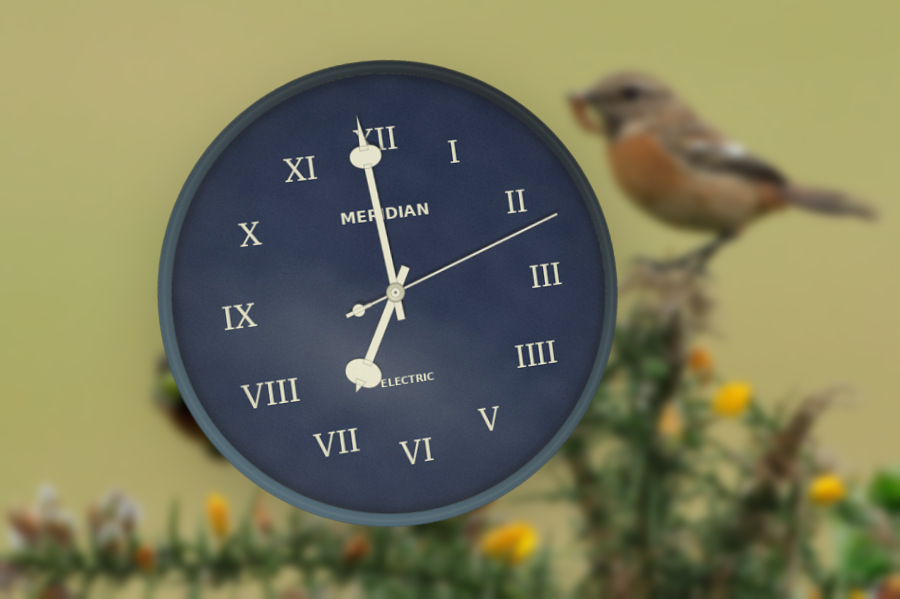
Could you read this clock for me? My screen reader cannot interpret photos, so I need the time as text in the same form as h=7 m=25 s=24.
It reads h=6 m=59 s=12
